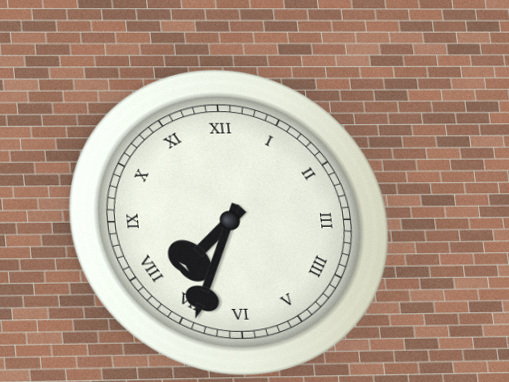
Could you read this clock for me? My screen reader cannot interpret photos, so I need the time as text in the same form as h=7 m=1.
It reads h=7 m=34
